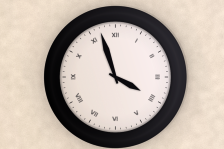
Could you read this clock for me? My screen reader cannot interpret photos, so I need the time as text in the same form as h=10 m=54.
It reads h=3 m=57
